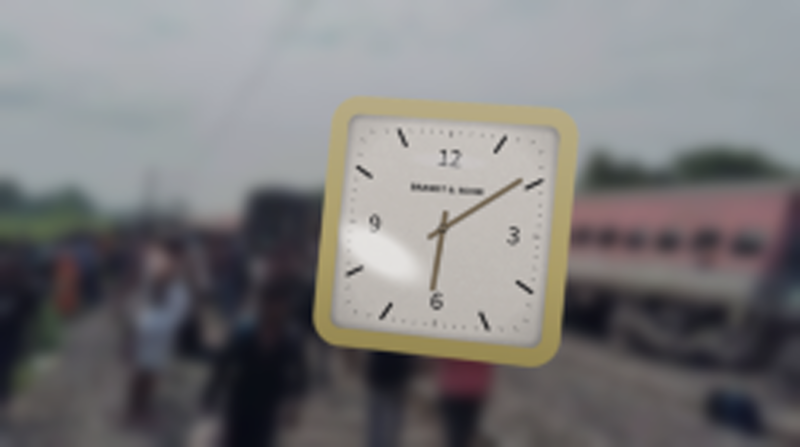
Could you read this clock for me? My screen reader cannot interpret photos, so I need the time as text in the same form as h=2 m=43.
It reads h=6 m=9
